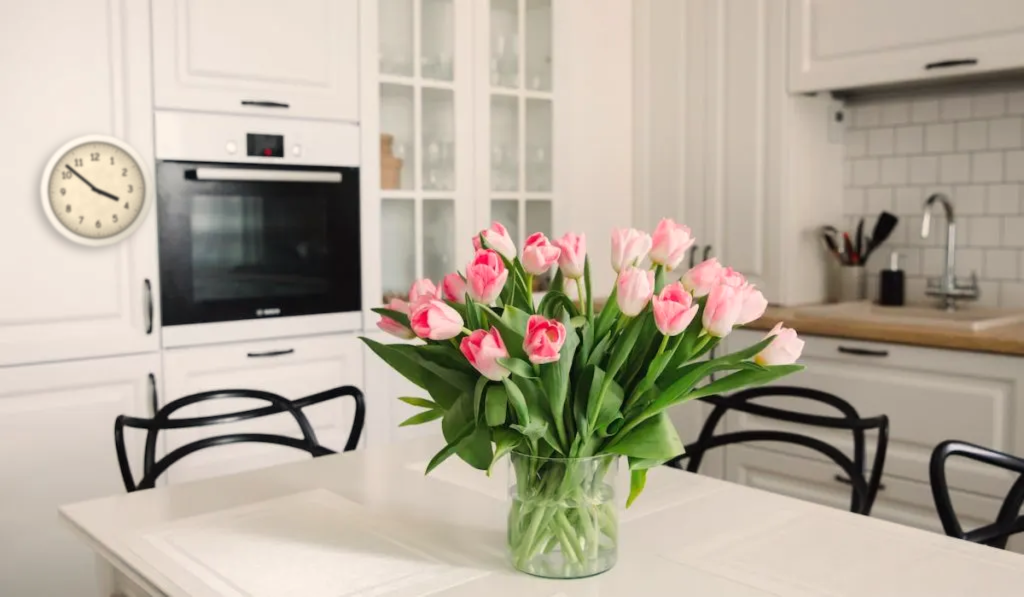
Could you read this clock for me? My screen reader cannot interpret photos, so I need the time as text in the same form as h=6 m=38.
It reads h=3 m=52
